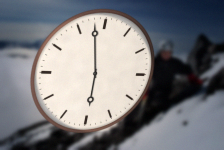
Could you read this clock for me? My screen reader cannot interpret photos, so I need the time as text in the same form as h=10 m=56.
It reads h=5 m=58
